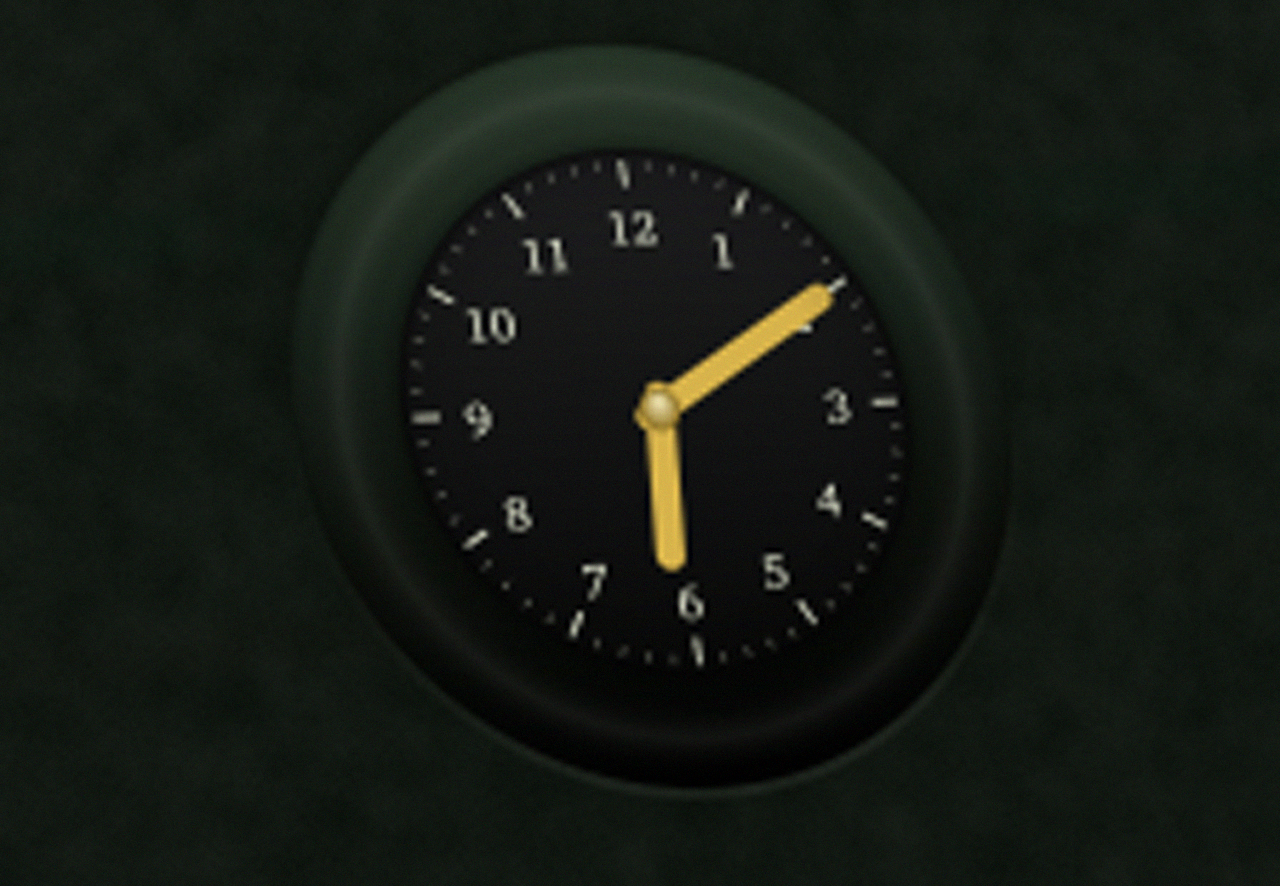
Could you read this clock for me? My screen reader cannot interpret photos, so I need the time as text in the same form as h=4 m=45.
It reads h=6 m=10
